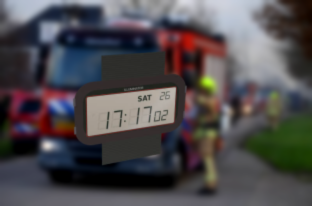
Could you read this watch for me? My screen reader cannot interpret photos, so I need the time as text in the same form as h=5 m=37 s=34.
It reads h=17 m=17 s=2
